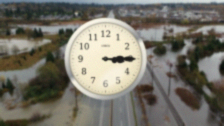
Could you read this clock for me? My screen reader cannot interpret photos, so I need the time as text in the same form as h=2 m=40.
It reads h=3 m=15
